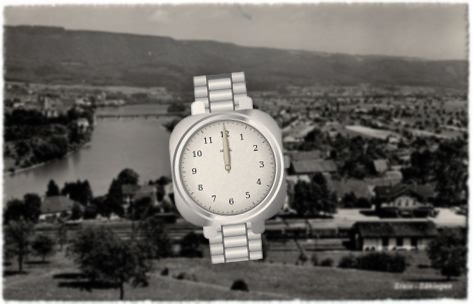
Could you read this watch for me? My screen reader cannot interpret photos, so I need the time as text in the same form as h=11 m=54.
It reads h=12 m=0
